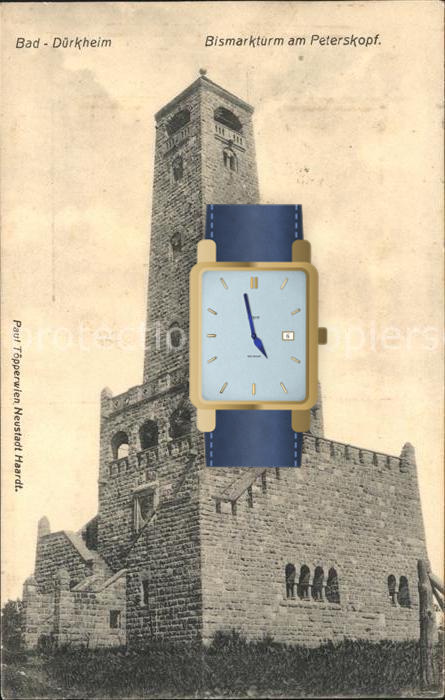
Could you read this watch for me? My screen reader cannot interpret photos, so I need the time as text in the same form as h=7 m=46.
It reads h=4 m=58
